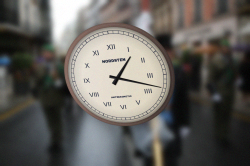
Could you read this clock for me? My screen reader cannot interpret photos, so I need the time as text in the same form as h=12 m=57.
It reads h=1 m=18
